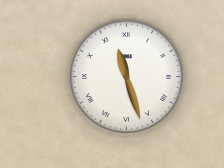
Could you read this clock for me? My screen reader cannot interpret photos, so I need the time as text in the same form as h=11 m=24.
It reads h=11 m=27
